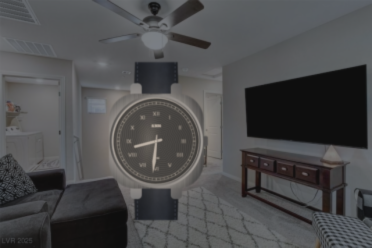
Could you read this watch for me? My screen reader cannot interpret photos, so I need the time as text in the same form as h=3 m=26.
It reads h=8 m=31
